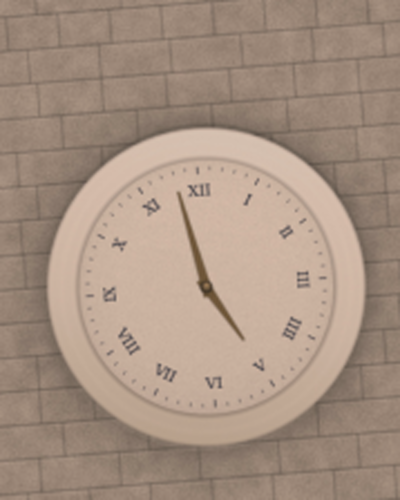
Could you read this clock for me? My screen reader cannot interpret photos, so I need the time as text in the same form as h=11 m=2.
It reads h=4 m=58
